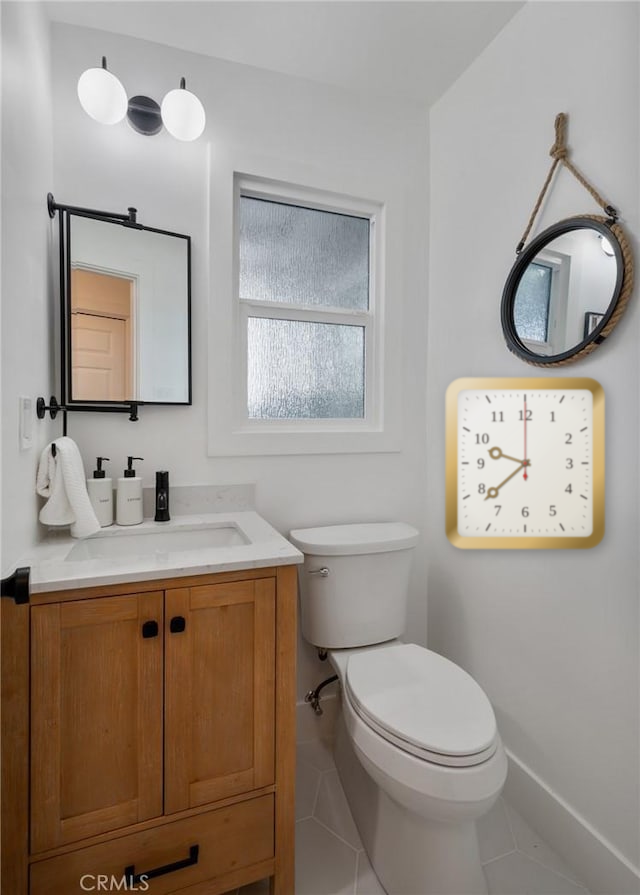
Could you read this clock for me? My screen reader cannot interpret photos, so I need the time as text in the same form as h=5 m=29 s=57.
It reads h=9 m=38 s=0
